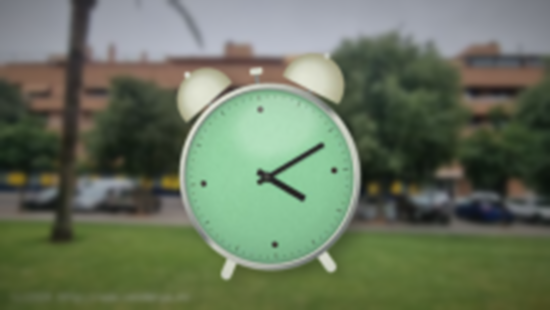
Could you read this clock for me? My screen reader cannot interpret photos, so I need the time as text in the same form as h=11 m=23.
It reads h=4 m=11
